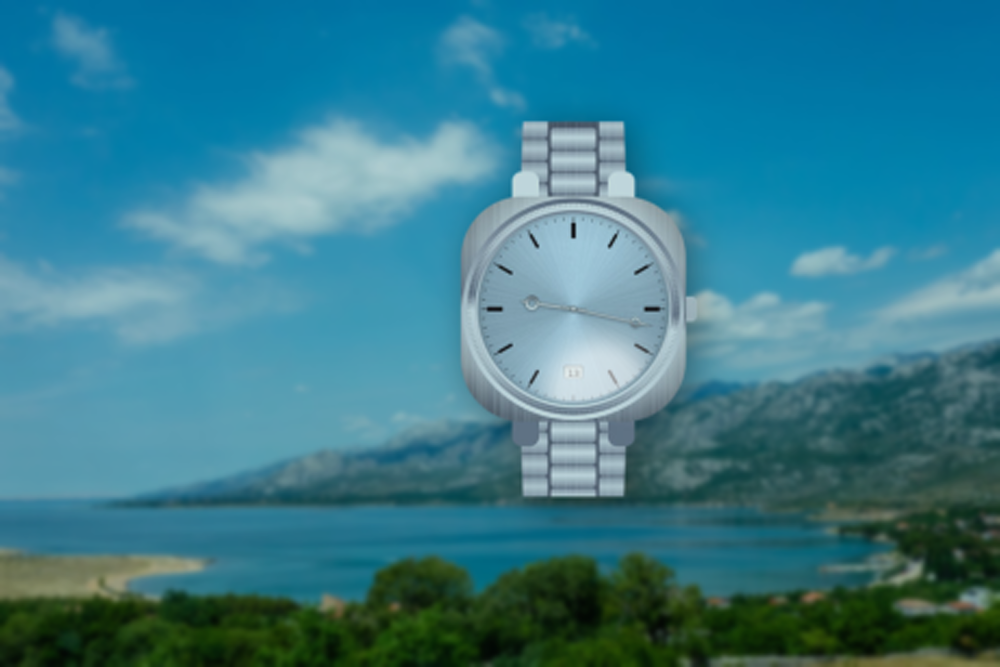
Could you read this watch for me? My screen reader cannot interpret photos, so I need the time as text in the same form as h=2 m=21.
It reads h=9 m=17
